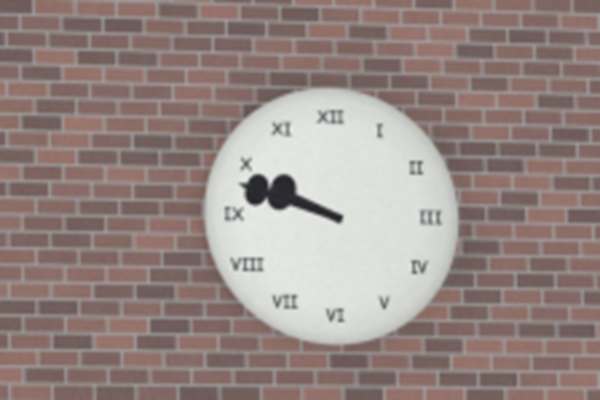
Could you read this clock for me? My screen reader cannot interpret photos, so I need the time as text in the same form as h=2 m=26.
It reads h=9 m=48
